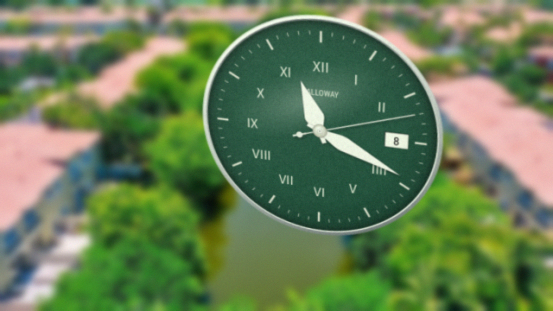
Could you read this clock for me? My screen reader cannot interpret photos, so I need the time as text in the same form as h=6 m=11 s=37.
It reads h=11 m=19 s=12
